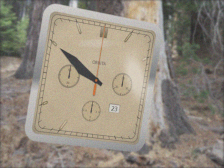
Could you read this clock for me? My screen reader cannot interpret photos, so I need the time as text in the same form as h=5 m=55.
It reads h=9 m=50
